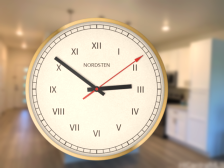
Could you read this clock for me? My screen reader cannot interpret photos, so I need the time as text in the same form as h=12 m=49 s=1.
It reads h=2 m=51 s=9
